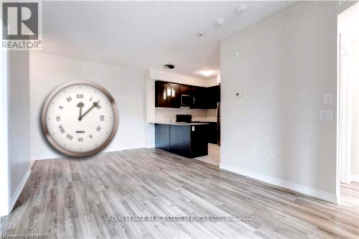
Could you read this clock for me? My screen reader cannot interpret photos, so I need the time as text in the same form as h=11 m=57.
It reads h=12 m=8
